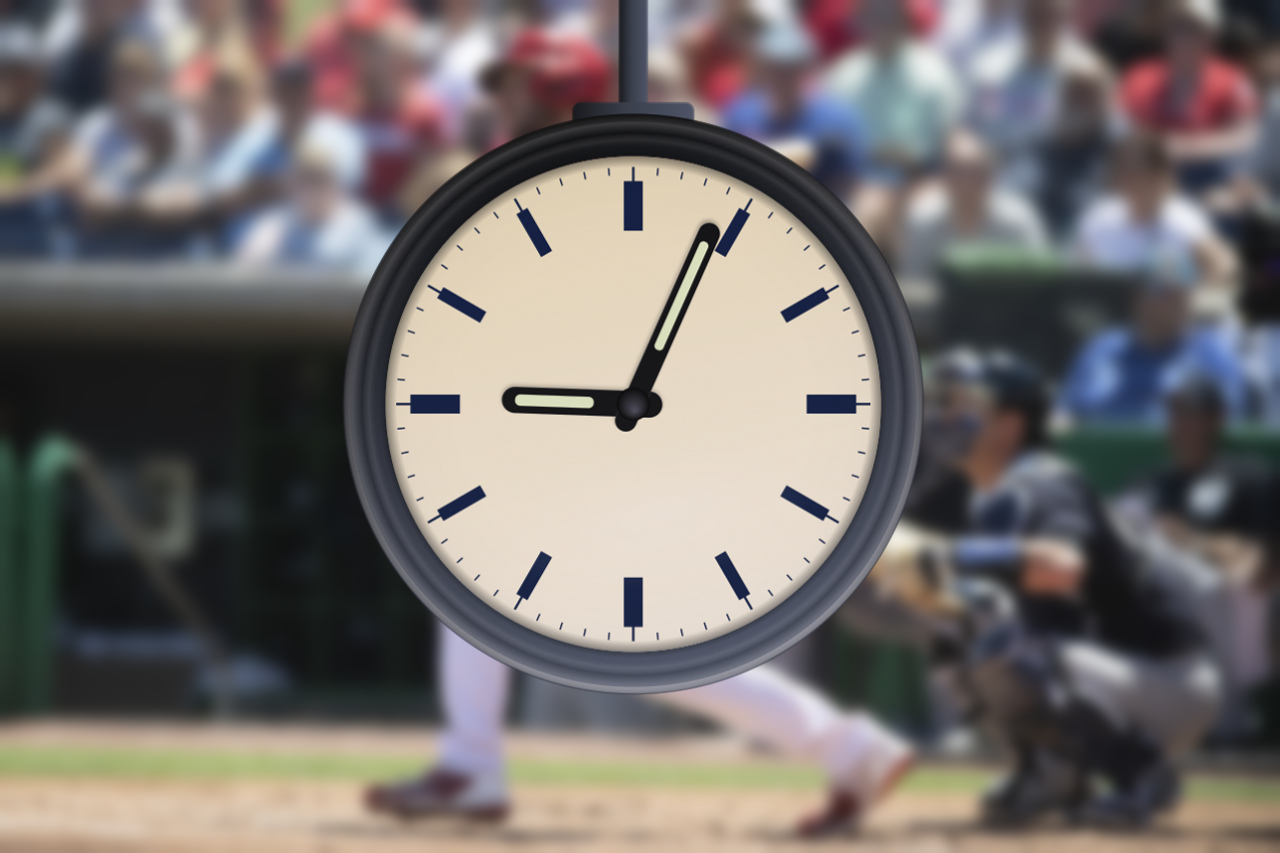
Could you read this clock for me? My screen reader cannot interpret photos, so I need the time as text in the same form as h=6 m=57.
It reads h=9 m=4
